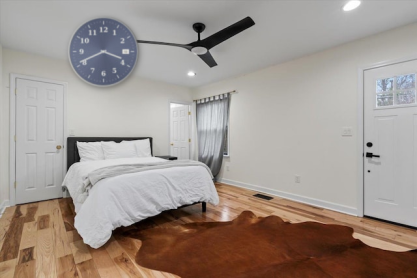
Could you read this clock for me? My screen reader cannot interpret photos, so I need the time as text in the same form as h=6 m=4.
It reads h=3 m=41
